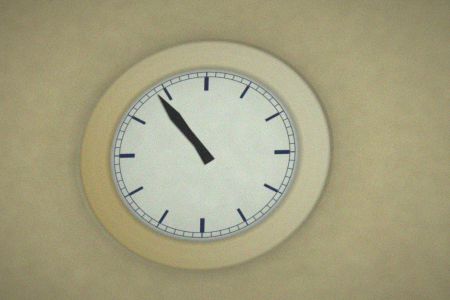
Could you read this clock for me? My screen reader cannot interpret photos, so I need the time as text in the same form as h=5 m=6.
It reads h=10 m=54
